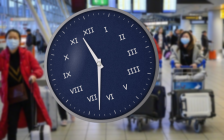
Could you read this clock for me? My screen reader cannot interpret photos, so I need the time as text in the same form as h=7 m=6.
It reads h=11 m=33
